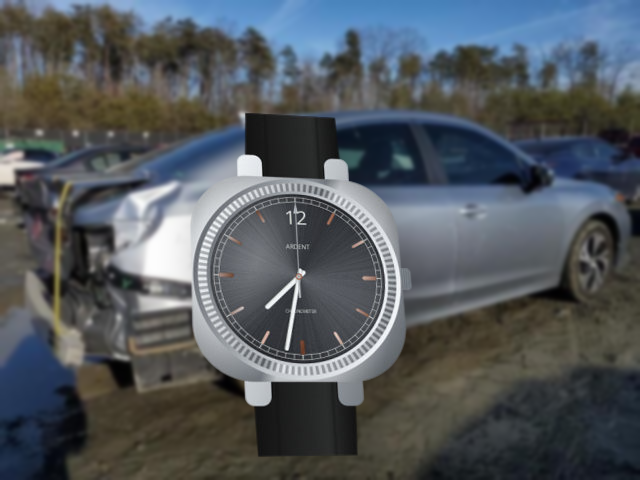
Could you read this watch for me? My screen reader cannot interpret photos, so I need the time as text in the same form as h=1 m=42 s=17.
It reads h=7 m=32 s=0
